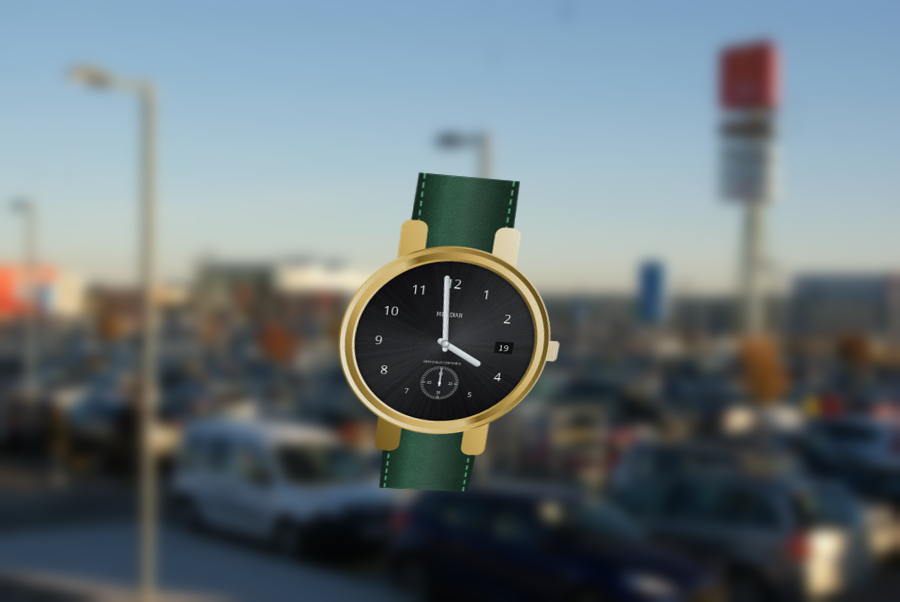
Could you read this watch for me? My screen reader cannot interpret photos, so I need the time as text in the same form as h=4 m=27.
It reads h=3 m=59
